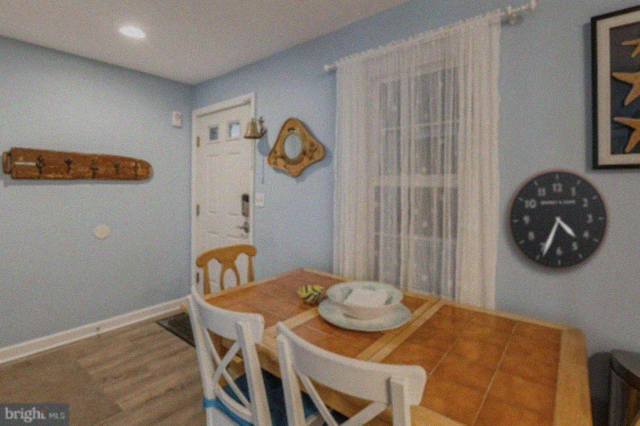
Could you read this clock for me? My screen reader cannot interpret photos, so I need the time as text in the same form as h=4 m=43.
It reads h=4 m=34
